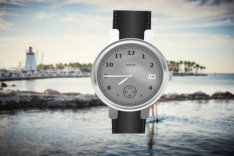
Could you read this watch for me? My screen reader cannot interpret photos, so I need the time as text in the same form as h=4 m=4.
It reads h=7 m=45
